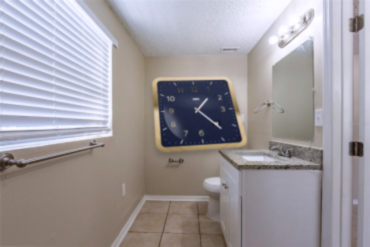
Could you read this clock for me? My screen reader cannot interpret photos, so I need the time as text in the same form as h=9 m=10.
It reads h=1 m=23
